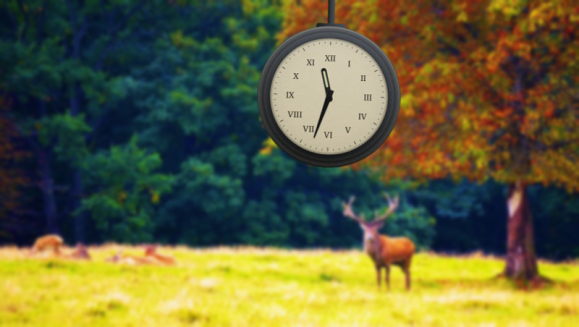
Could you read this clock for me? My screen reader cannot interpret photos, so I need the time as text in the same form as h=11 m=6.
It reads h=11 m=33
